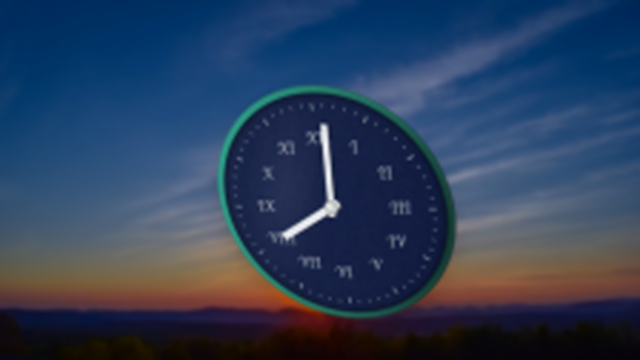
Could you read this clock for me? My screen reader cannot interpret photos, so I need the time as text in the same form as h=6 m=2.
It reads h=8 m=1
